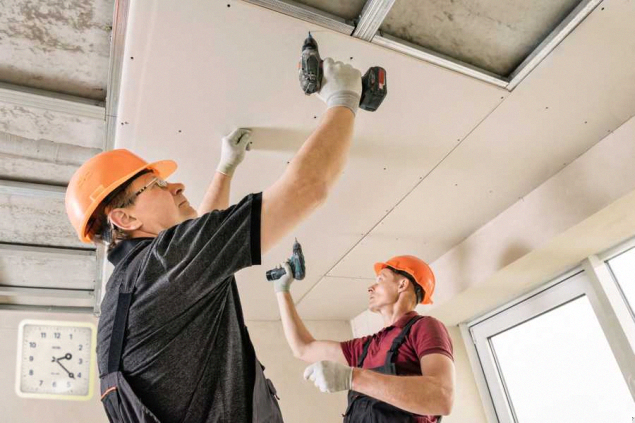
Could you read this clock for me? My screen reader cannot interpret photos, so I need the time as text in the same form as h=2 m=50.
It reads h=2 m=22
